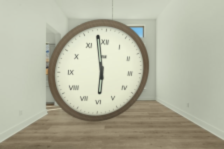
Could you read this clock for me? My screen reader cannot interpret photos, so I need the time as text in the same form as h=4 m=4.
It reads h=5 m=58
